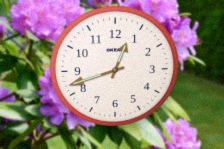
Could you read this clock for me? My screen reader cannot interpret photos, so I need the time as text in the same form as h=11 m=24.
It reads h=12 m=42
